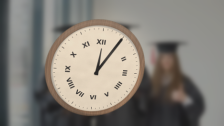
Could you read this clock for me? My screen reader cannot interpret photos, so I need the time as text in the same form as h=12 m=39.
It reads h=12 m=5
